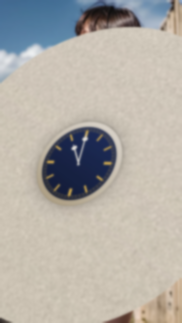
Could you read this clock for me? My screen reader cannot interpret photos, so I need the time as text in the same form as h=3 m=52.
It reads h=11 m=0
